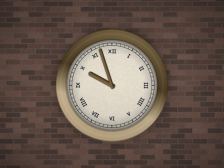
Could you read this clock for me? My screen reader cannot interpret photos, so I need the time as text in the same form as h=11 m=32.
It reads h=9 m=57
